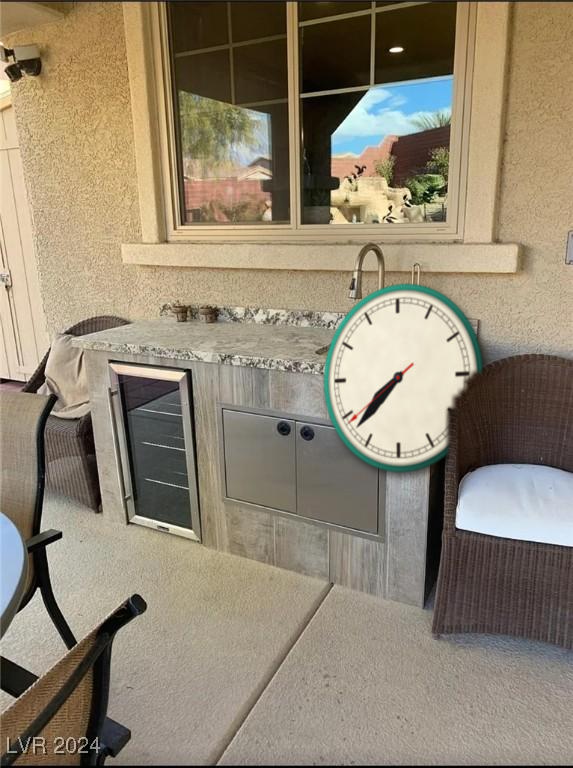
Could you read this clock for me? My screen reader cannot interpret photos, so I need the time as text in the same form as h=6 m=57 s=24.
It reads h=7 m=37 s=39
